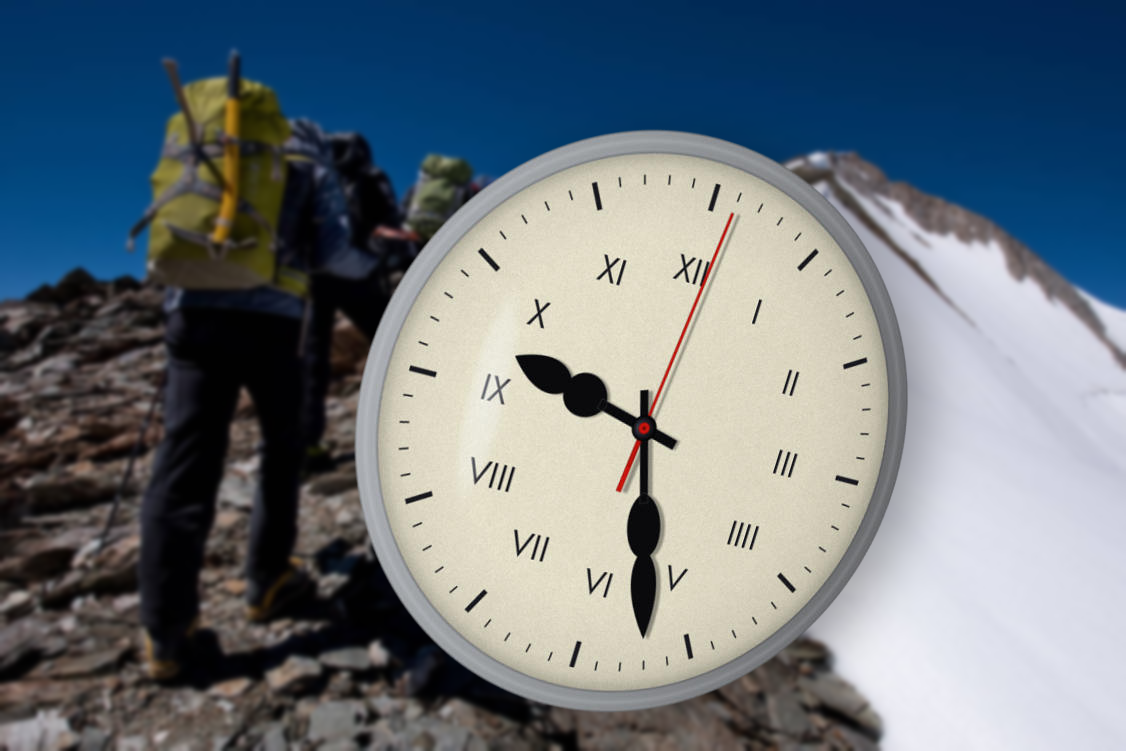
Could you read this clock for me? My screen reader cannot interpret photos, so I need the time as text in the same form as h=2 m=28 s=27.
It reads h=9 m=27 s=1
